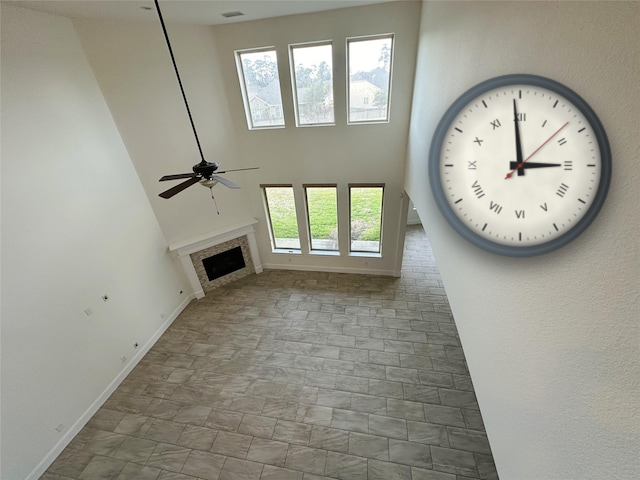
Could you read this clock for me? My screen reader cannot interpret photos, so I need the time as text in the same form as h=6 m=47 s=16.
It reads h=2 m=59 s=8
